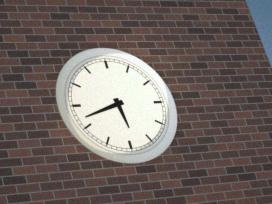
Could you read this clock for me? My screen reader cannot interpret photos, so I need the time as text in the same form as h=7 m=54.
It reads h=5 m=42
